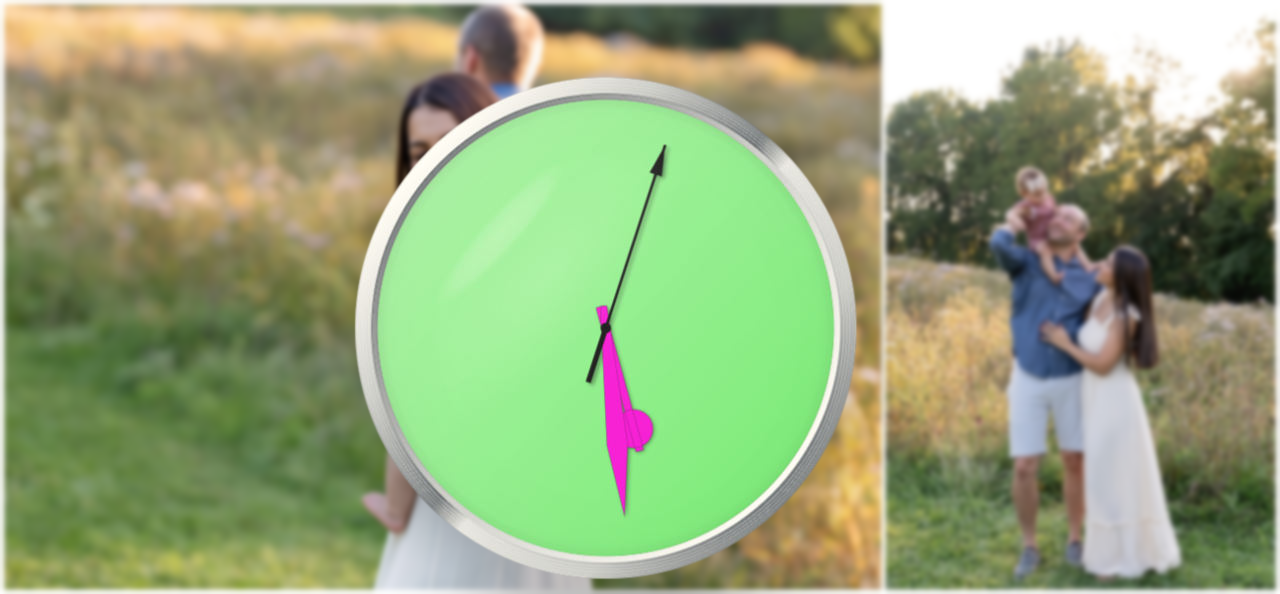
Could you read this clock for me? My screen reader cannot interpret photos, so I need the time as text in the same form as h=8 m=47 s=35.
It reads h=5 m=29 s=3
